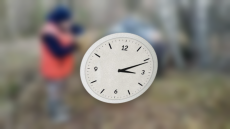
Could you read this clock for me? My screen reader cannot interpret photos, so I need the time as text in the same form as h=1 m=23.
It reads h=3 m=11
